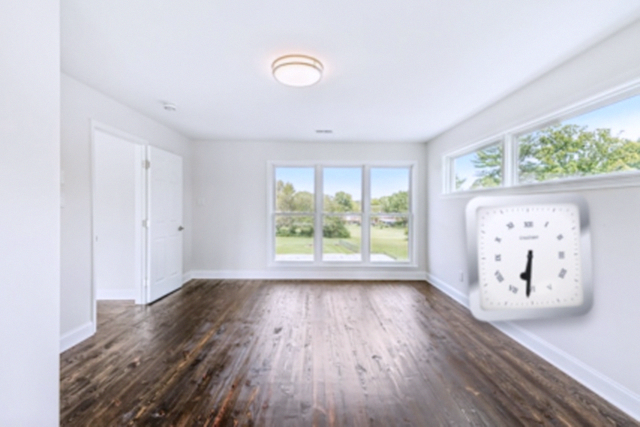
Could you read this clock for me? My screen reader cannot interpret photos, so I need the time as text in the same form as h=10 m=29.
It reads h=6 m=31
